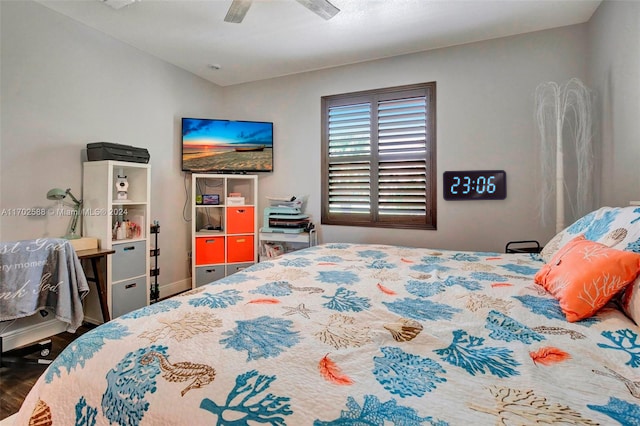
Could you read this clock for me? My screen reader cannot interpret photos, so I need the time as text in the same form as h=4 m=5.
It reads h=23 m=6
